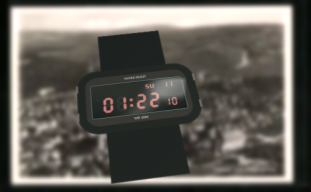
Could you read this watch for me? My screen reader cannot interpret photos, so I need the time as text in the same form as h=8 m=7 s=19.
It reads h=1 m=22 s=10
